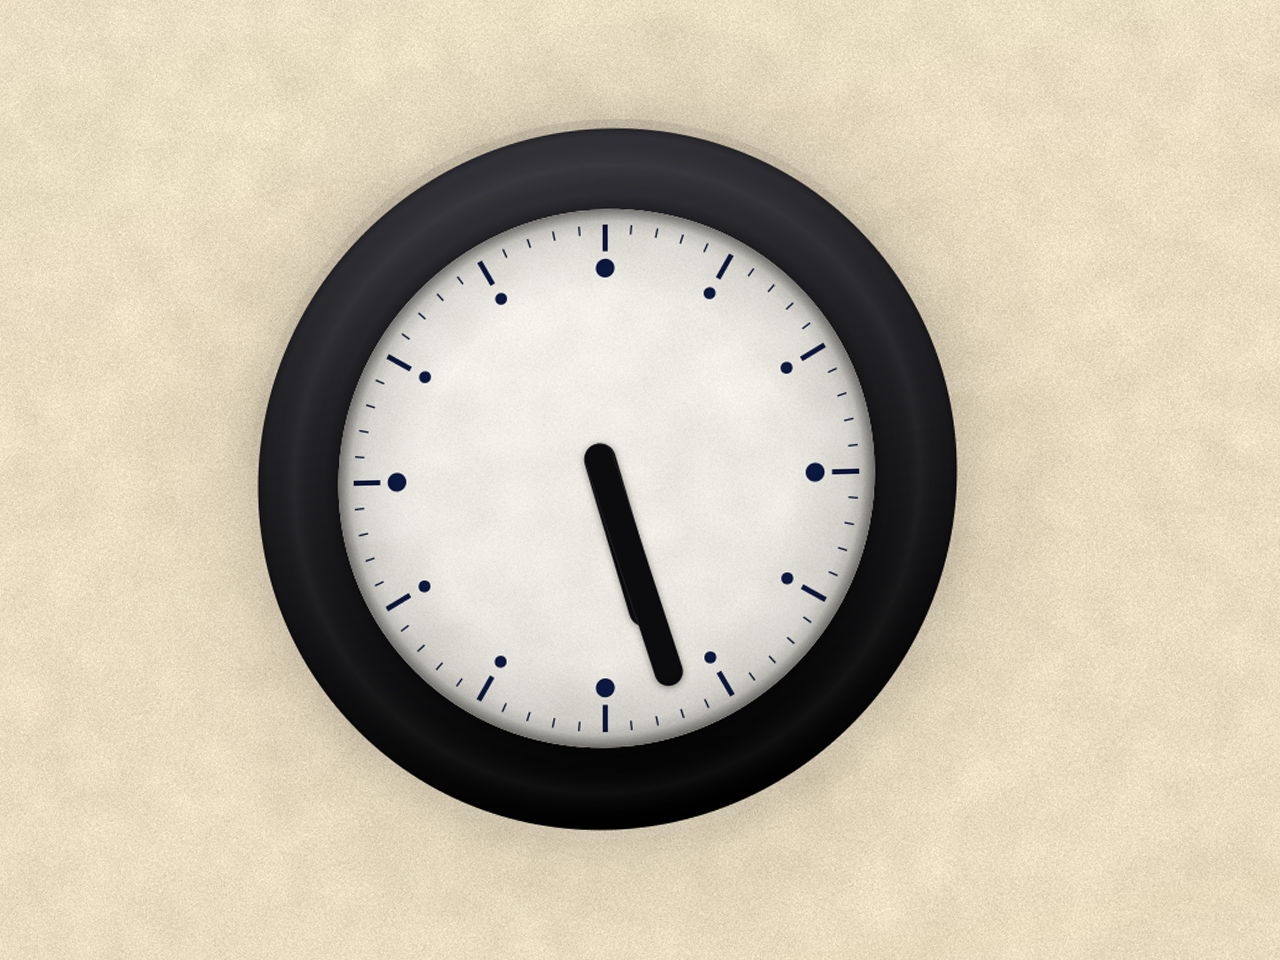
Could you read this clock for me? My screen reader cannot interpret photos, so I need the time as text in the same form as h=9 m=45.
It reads h=5 m=27
